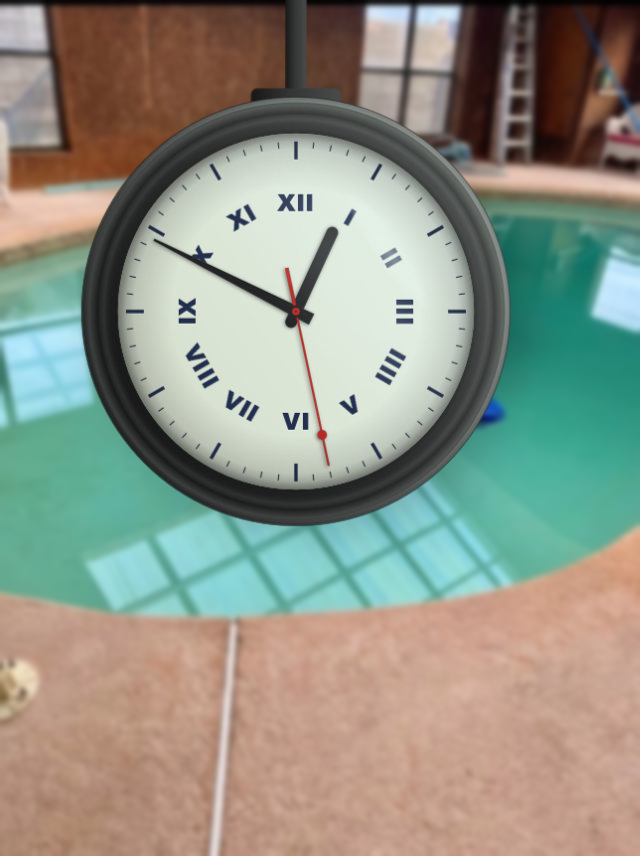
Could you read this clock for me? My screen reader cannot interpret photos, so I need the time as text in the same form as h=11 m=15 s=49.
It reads h=12 m=49 s=28
